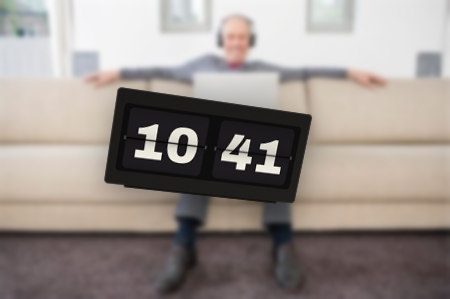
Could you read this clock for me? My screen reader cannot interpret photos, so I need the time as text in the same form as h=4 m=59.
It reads h=10 m=41
